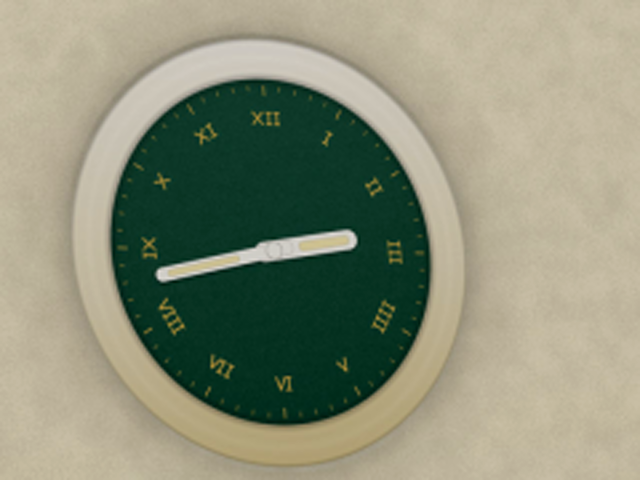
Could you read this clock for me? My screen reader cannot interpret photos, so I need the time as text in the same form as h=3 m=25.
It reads h=2 m=43
